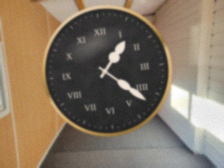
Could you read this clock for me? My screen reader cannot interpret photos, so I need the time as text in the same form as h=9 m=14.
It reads h=1 m=22
